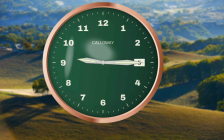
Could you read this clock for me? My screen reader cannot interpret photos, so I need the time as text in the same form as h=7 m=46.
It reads h=9 m=15
